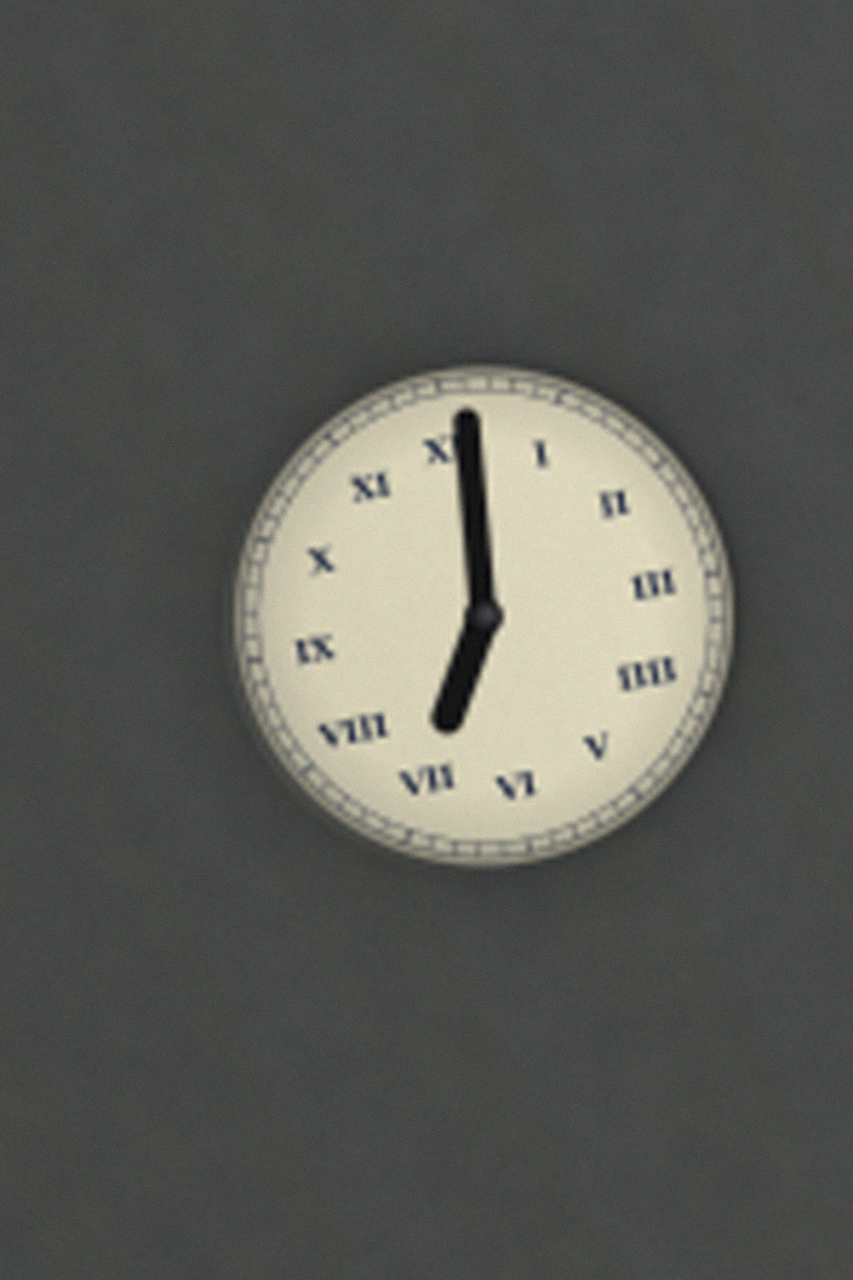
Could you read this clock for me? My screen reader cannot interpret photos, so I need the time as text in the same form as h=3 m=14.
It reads h=7 m=1
